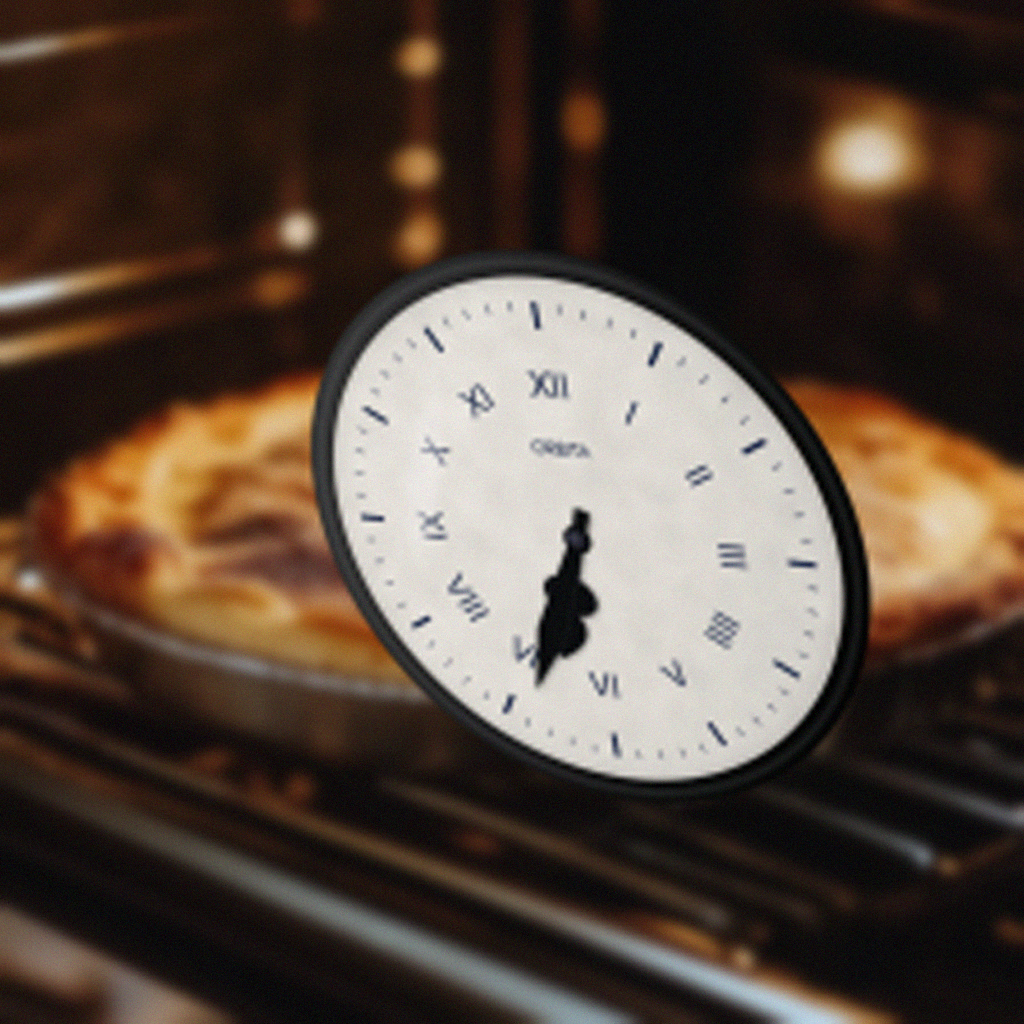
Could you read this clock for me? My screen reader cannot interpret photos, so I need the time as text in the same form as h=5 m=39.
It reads h=6 m=34
